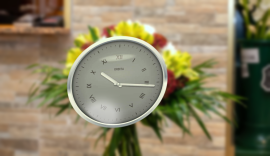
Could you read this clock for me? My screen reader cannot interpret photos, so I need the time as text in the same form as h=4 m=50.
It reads h=10 m=16
